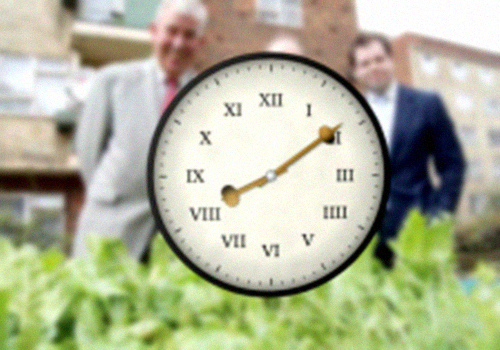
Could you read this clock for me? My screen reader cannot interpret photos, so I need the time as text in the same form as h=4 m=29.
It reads h=8 m=9
